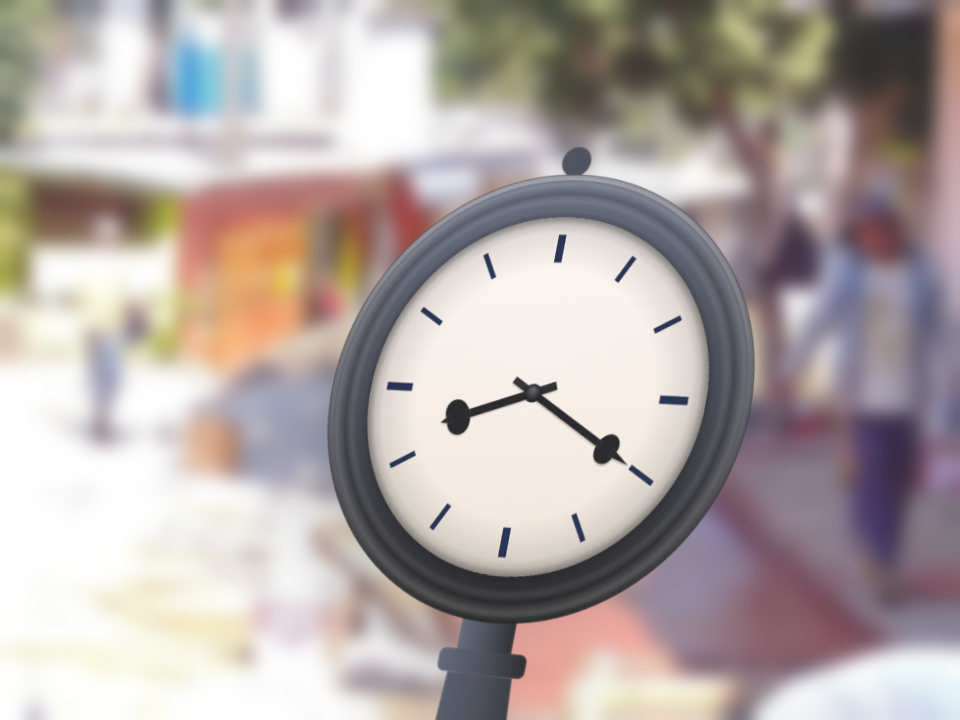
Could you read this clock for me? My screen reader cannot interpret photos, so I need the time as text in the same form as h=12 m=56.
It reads h=8 m=20
